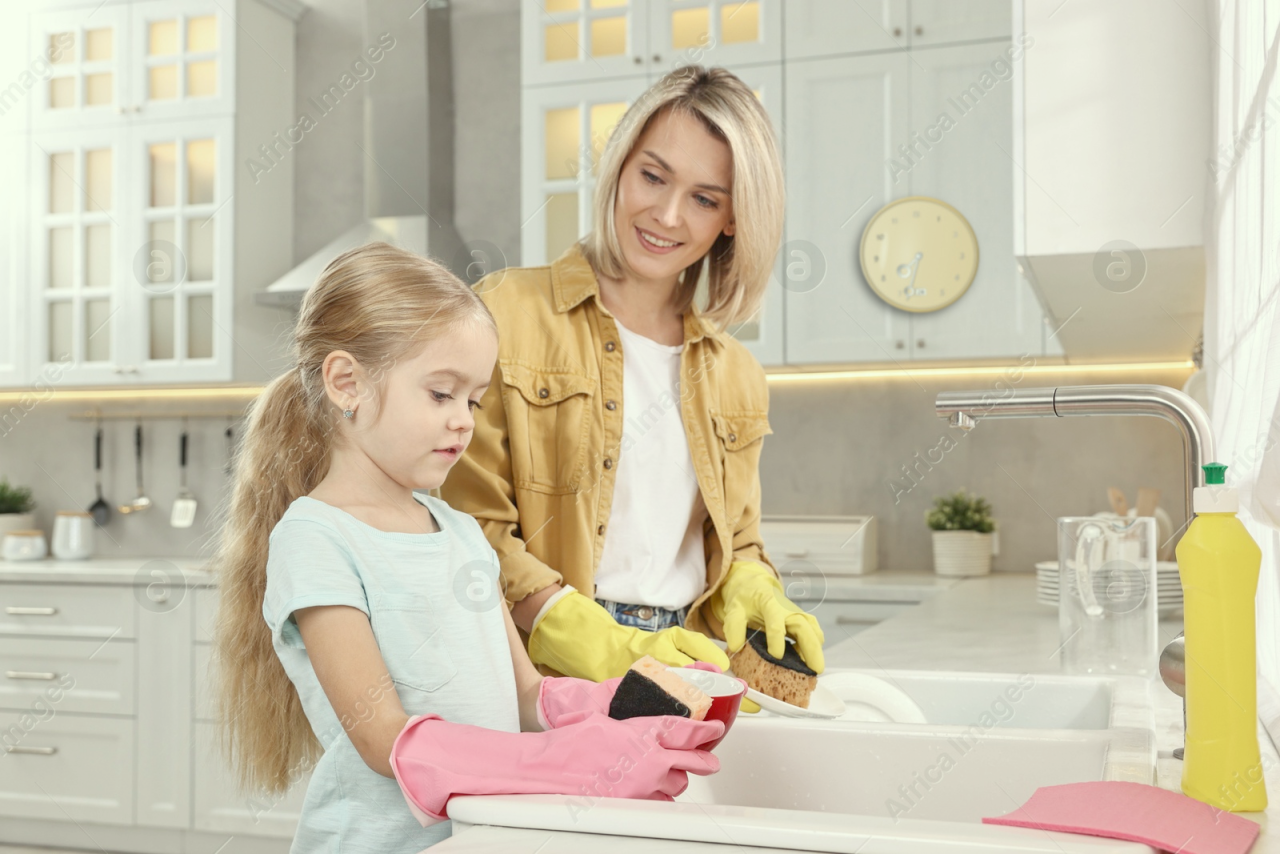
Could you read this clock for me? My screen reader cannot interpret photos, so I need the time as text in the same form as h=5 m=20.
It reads h=7 m=33
